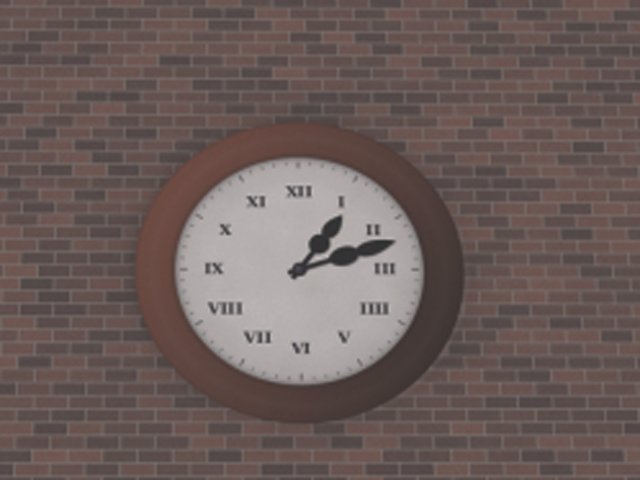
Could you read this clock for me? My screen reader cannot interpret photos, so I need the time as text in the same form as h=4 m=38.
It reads h=1 m=12
